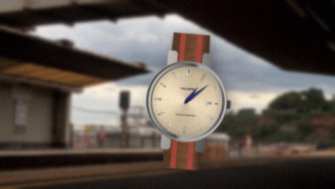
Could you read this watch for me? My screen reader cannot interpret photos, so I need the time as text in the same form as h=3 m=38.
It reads h=1 m=8
